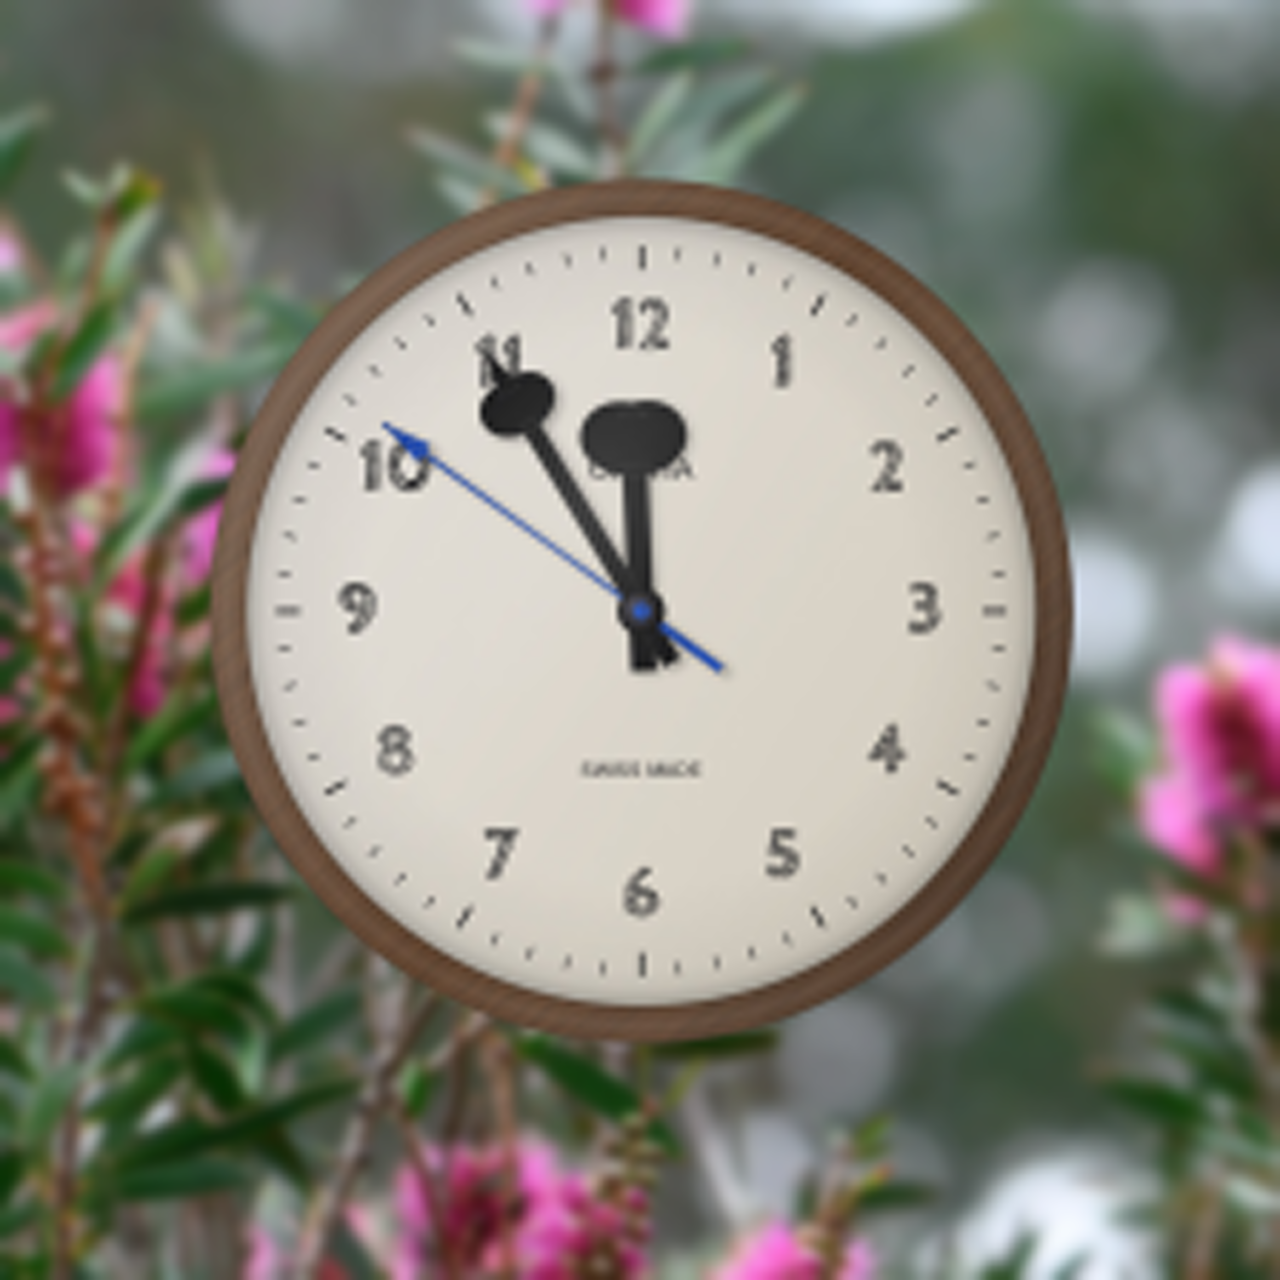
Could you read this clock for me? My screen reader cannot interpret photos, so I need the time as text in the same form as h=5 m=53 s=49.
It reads h=11 m=54 s=51
